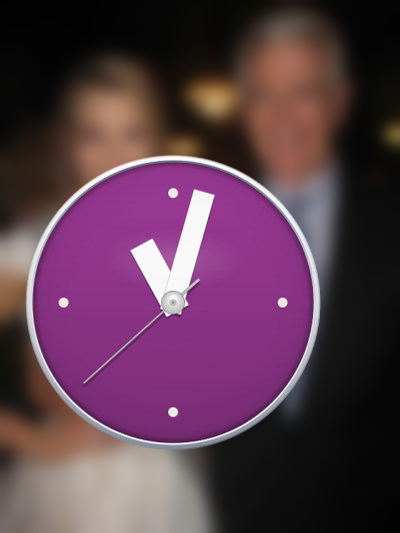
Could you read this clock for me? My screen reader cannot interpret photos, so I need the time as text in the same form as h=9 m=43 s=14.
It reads h=11 m=2 s=38
